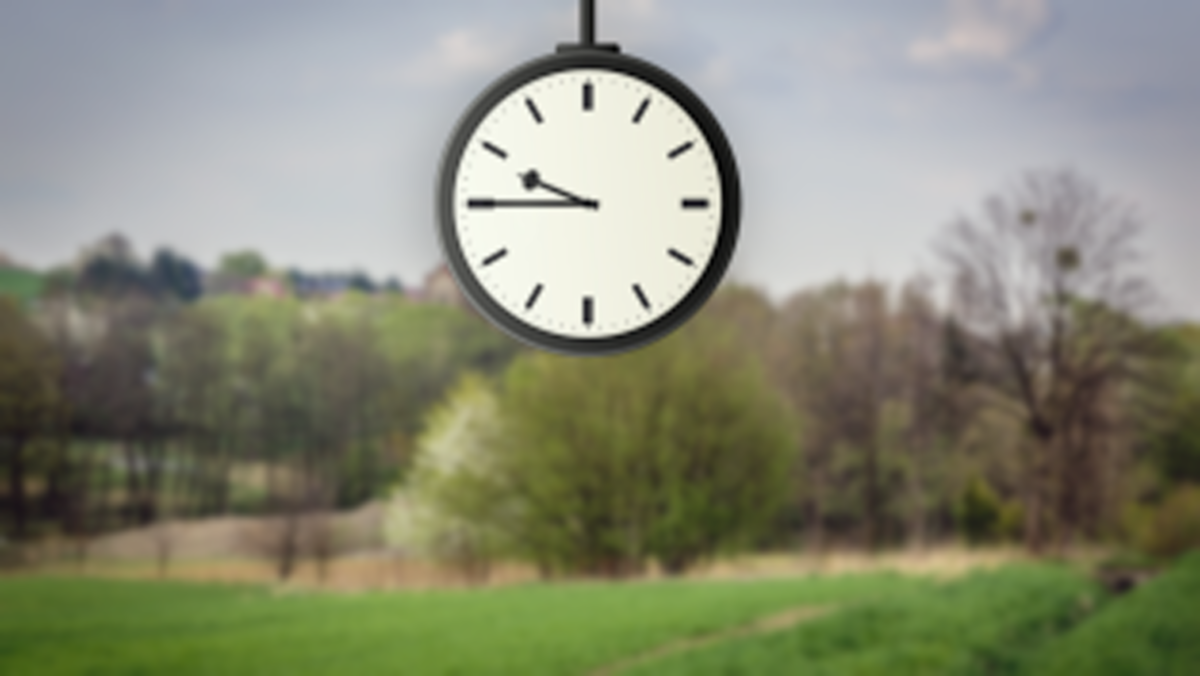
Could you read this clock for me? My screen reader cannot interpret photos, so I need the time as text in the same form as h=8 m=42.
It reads h=9 m=45
